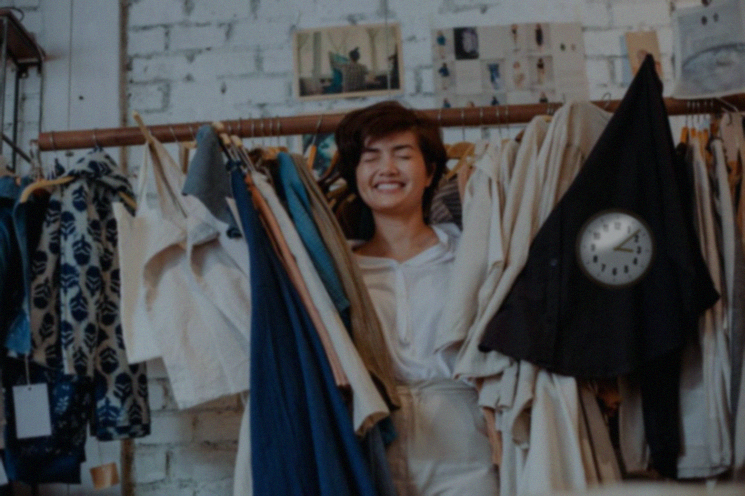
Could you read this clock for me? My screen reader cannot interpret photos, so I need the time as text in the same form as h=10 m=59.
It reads h=3 m=8
